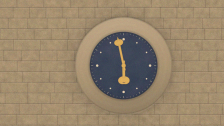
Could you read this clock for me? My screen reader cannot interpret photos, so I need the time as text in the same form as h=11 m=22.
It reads h=5 m=58
